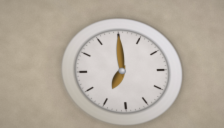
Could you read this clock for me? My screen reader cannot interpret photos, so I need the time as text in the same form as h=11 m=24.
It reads h=7 m=0
